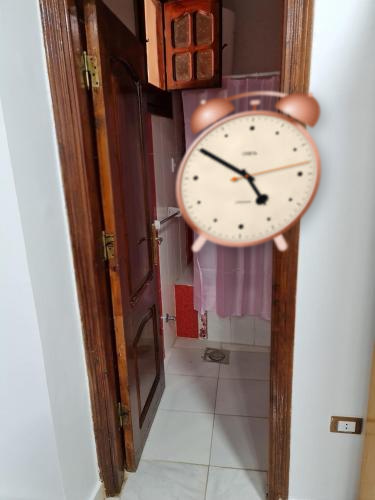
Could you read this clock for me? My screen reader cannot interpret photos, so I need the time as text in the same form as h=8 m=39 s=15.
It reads h=4 m=50 s=13
